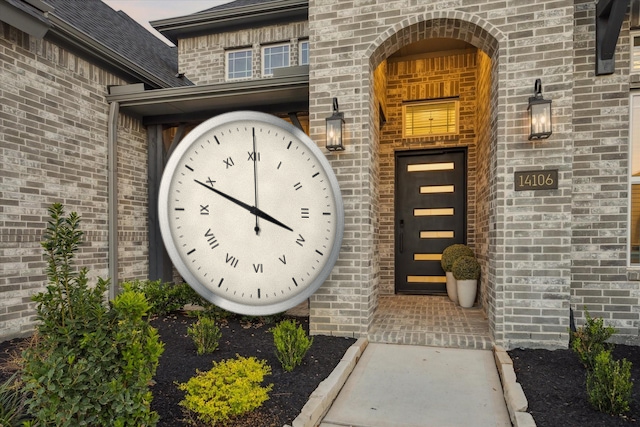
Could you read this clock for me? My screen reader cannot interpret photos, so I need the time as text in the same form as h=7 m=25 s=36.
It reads h=3 m=49 s=0
